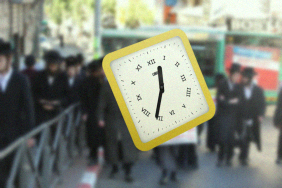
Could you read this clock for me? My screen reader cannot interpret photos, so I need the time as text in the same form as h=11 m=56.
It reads h=12 m=36
